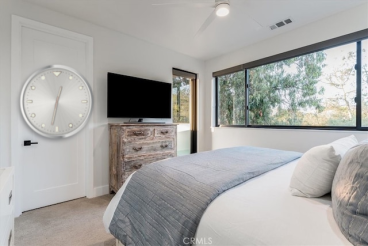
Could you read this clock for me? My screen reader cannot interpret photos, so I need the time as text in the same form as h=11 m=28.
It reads h=12 m=32
